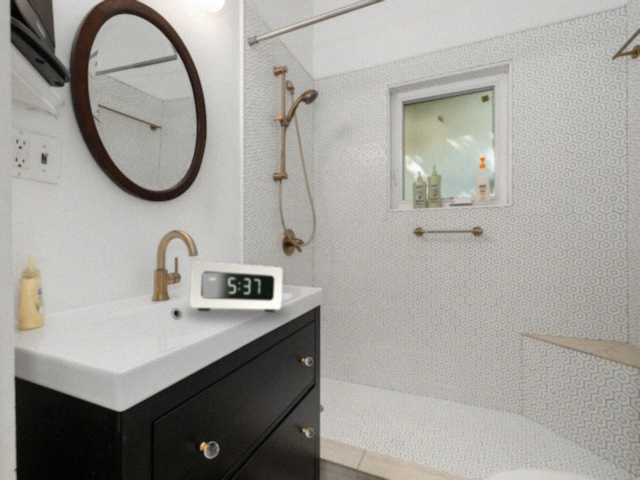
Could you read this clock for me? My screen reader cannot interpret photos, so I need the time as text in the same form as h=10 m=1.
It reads h=5 m=37
